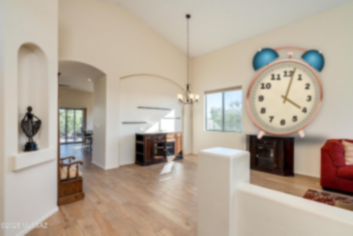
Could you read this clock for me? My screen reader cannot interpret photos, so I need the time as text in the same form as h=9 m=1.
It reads h=4 m=2
